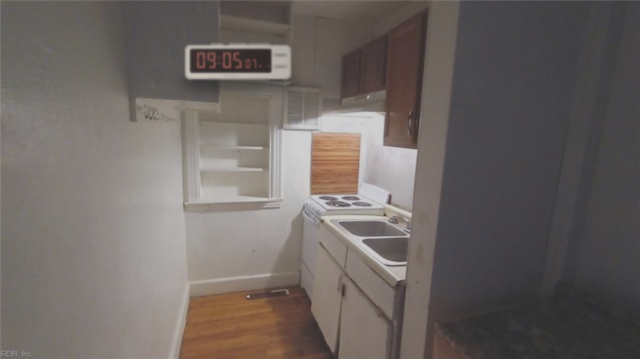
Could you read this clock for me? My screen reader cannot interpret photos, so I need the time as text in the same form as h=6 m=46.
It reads h=9 m=5
